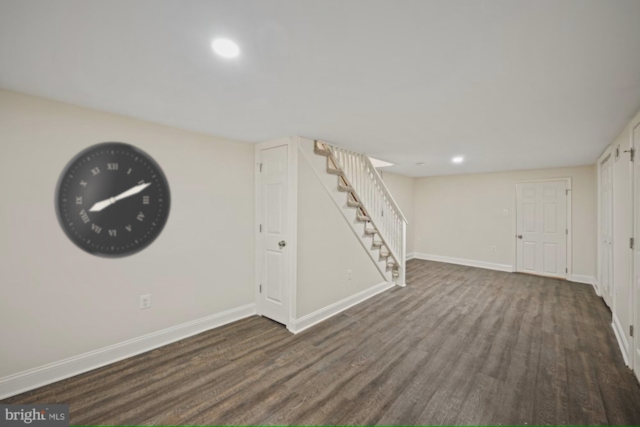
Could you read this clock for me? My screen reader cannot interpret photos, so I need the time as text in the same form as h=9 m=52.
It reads h=8 m=11
